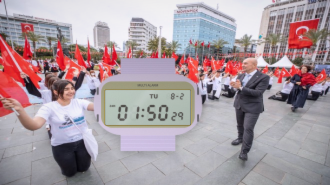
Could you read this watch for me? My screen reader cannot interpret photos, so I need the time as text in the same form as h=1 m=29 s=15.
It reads h=1 m=50 s=29
